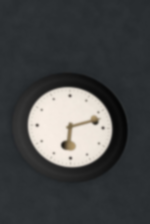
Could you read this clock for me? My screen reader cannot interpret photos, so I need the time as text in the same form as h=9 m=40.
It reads h=6 m=12
